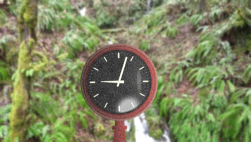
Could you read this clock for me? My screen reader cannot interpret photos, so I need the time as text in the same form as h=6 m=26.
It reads h=9 m=3
